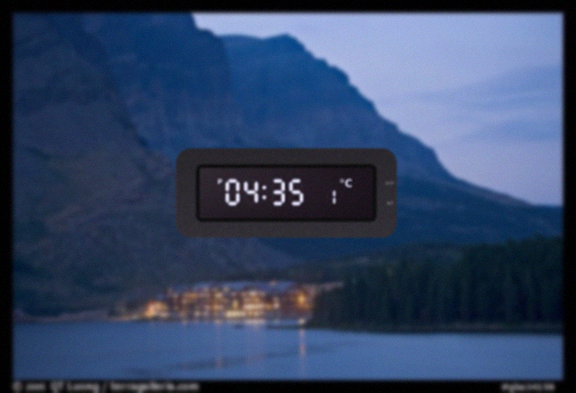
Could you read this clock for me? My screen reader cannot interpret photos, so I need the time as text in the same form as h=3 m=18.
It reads h=4 m=35
